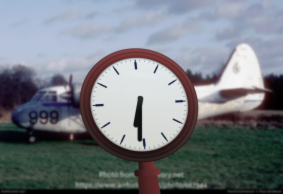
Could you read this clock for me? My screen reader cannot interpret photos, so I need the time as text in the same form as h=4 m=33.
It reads h=6 m=31
